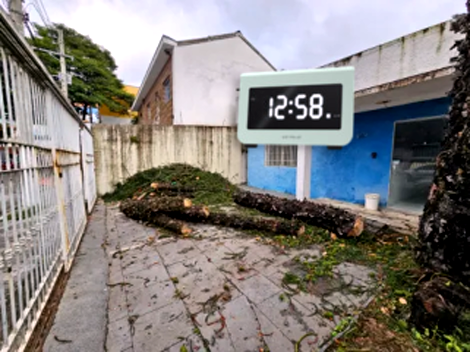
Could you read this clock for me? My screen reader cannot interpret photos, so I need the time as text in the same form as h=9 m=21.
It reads h=12 m=58
